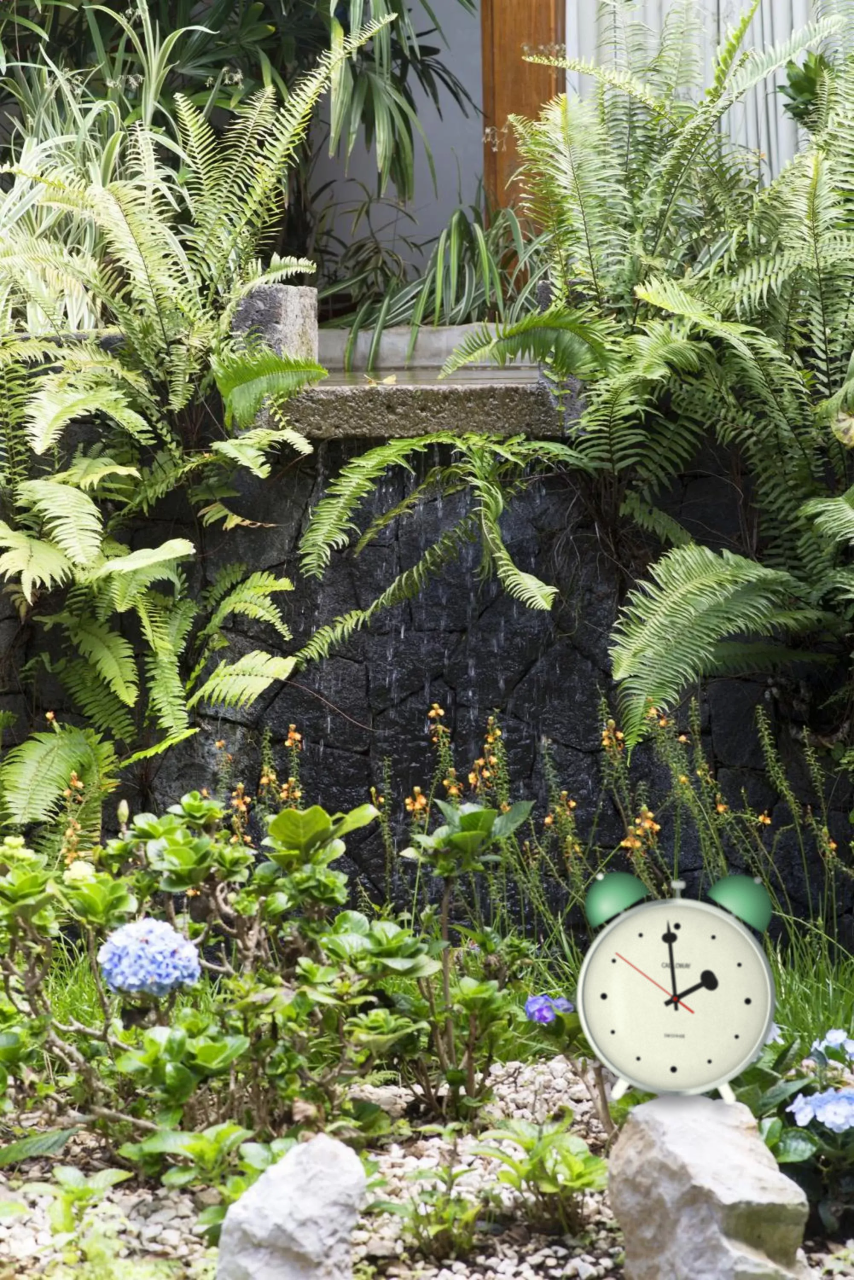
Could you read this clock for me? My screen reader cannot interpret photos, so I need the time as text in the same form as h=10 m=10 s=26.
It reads h=1 m=58 s=51
